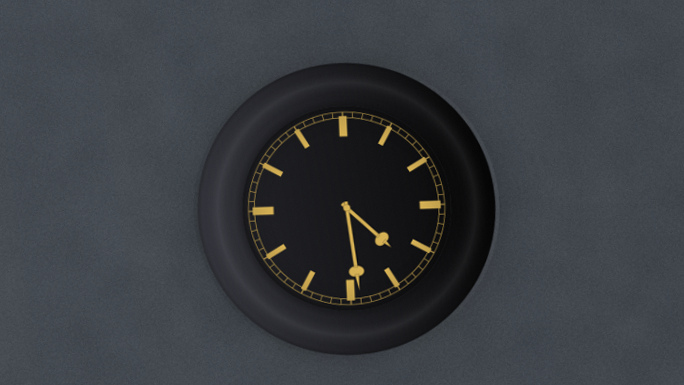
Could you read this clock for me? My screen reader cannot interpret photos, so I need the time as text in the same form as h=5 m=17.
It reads h=4 m=29
